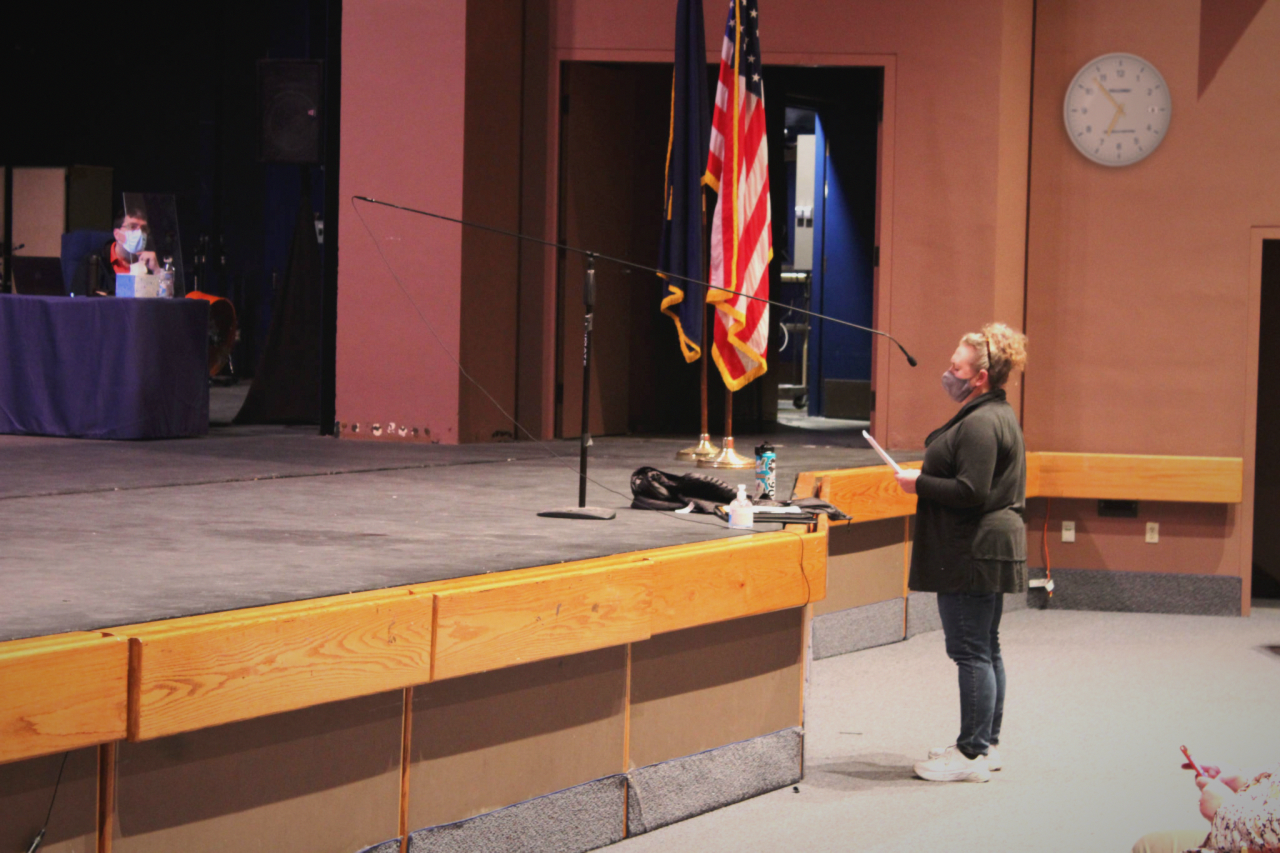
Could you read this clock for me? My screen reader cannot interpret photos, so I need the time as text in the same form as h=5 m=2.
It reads h=6 m=53
